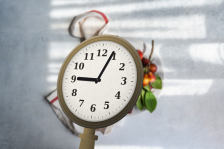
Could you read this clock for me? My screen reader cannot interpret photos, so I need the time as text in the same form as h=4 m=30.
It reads h=9 m=4
